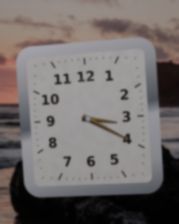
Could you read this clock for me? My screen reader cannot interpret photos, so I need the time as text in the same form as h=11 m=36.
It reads h=3 m=20
